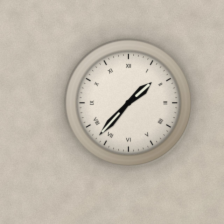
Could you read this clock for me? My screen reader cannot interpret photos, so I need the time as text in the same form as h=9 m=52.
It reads h=1 m=37
